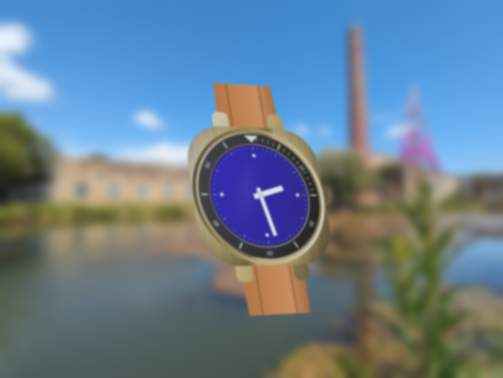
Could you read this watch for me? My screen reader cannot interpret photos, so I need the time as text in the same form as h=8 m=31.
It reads h=2 m=28
